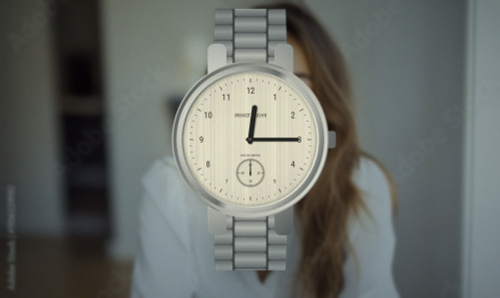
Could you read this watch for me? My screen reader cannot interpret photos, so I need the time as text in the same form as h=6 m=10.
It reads h=12 m=15
